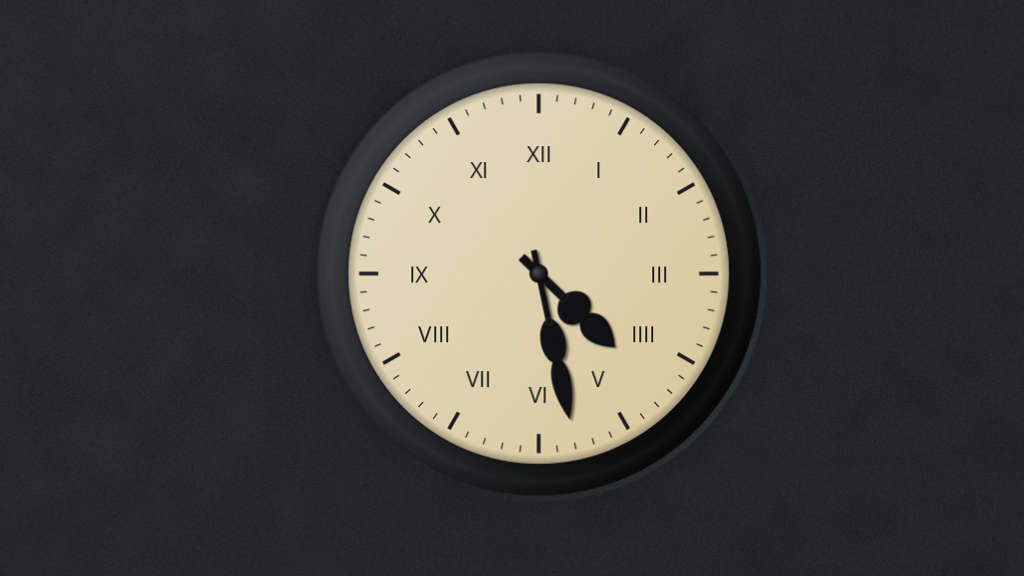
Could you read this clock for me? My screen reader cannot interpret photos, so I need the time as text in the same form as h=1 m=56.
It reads h=4 m=28
